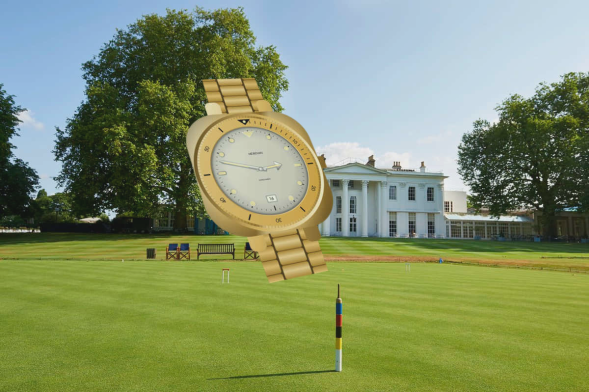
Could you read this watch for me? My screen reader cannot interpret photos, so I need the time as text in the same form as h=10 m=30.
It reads h=2 m=48
